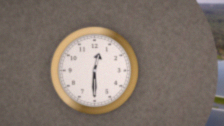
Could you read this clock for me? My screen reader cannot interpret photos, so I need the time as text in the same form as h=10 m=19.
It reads h=12 m=30
